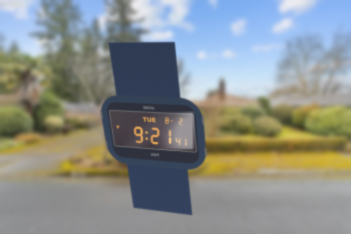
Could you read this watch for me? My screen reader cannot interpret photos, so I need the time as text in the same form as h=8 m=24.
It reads h=9 m=21
